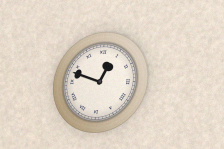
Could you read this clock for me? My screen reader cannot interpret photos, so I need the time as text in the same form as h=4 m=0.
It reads h=12 m=48
